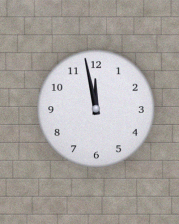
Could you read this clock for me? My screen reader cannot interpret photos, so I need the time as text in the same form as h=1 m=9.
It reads h=11 m=58
